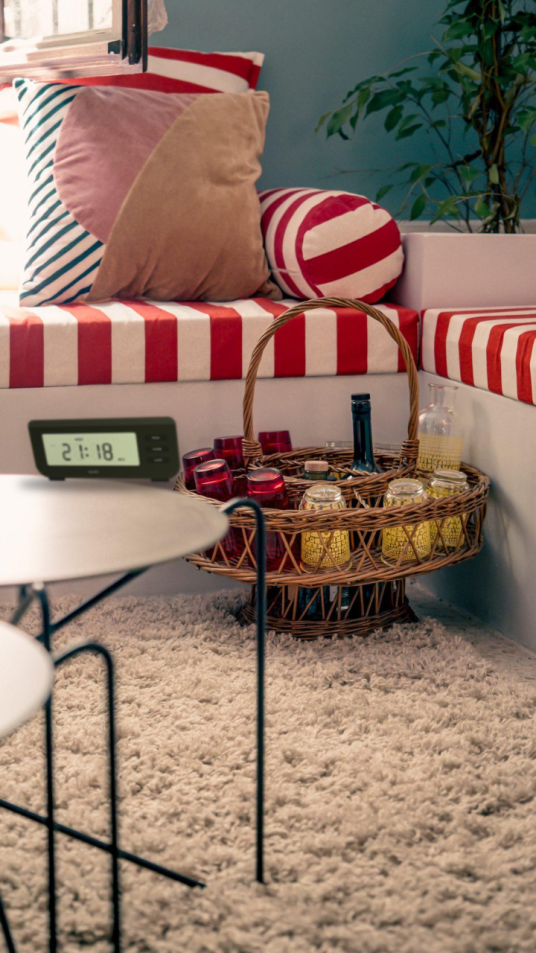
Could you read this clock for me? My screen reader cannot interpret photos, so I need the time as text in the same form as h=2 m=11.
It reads h=21 m=18
